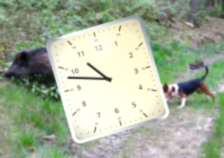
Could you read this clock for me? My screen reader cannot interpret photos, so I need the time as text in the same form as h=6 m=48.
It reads h=10 m=48
